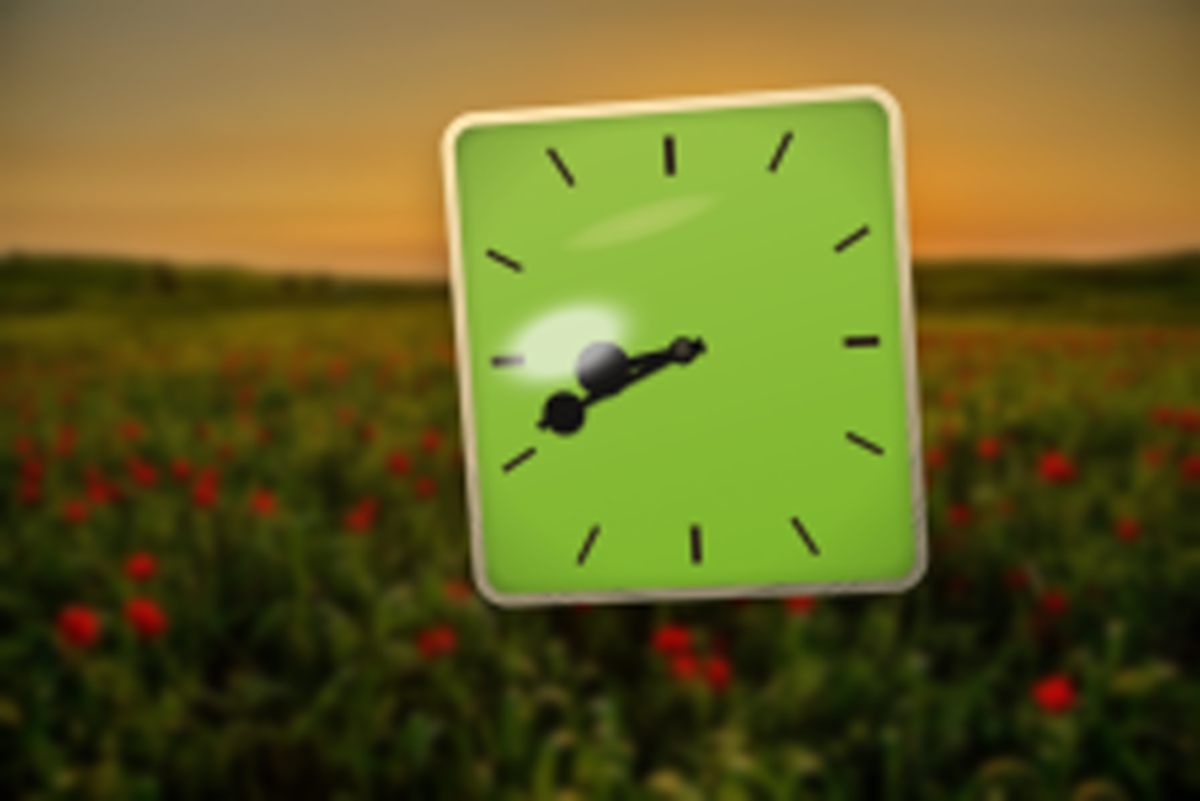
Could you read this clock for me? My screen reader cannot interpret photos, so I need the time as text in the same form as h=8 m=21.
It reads h=8 m=41
